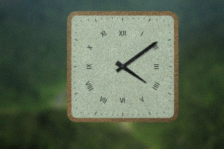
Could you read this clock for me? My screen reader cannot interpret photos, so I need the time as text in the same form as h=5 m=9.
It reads h=4 m=9
